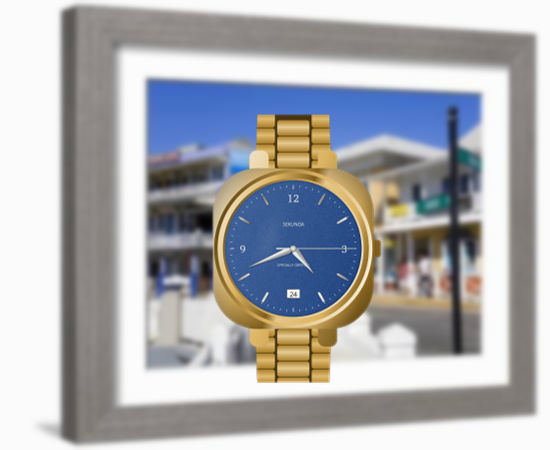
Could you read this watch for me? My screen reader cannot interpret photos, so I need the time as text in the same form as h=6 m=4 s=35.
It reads h=4 m=41 s=15
